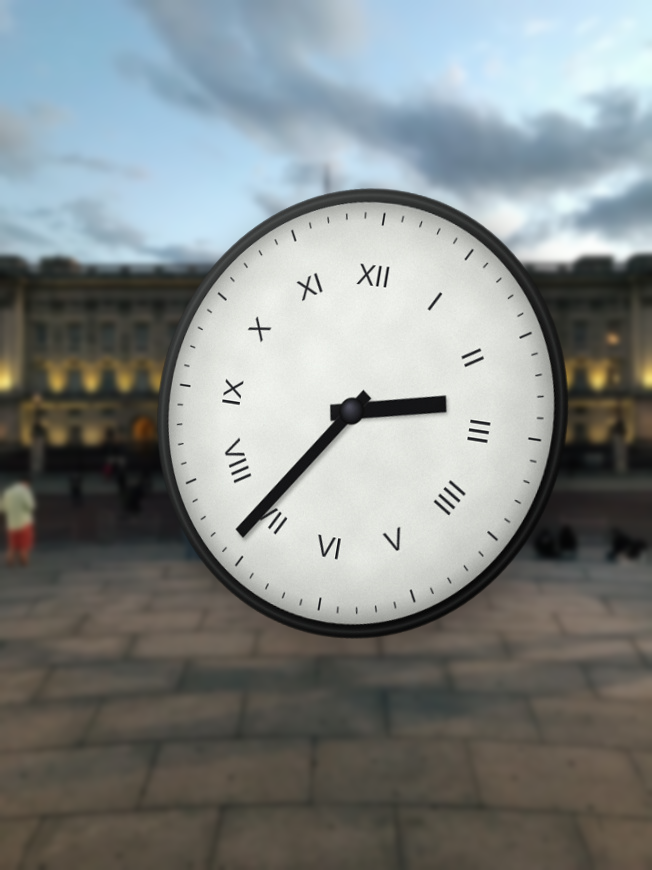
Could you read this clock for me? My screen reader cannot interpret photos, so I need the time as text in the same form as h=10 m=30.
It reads h=2 m=36
